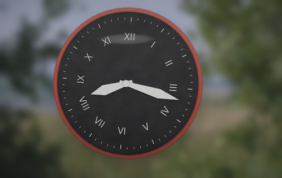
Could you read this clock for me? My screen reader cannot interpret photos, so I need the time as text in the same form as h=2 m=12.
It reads h=8 m=17
